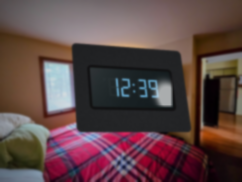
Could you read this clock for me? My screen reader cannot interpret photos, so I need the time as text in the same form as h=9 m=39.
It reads h=12 m=39
